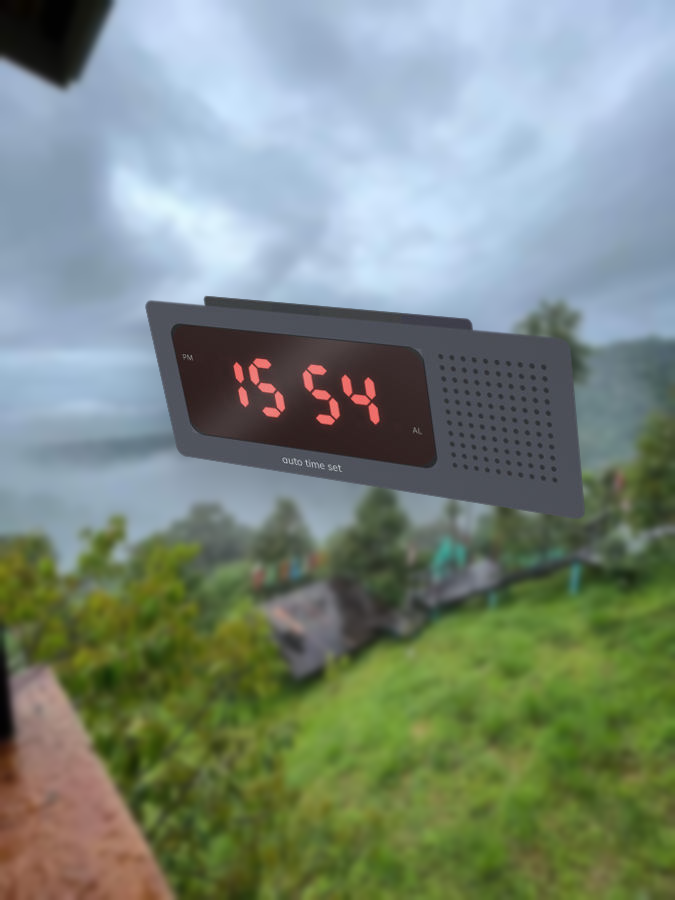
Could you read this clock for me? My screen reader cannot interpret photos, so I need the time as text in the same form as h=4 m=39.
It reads h=15 m=54
